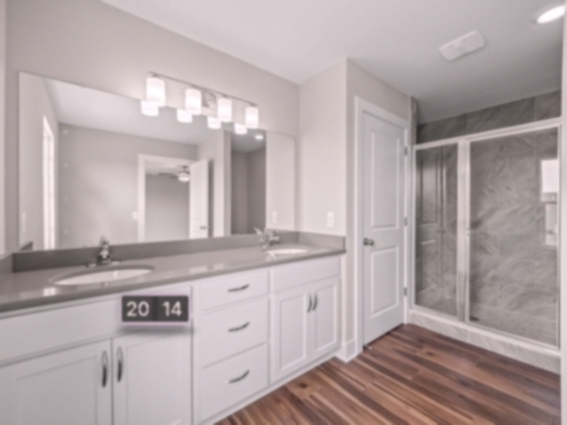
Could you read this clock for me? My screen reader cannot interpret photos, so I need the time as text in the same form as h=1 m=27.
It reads h=20 m=14
